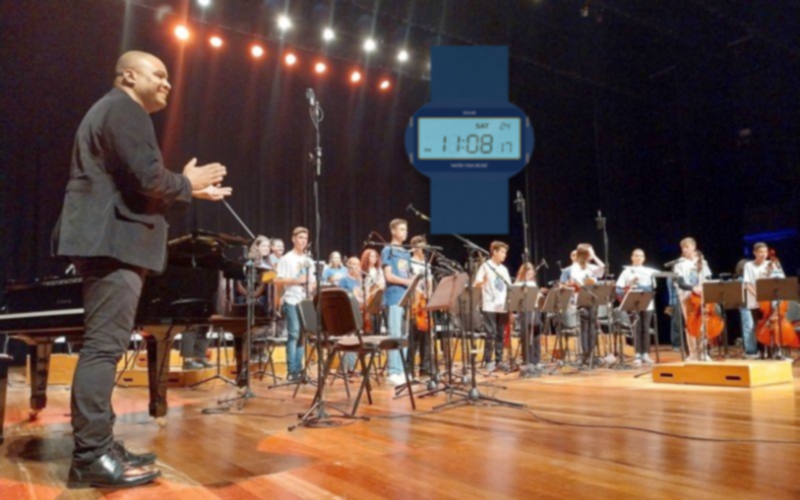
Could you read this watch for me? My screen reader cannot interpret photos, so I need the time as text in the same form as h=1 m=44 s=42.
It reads h=11 m=8 s=17
